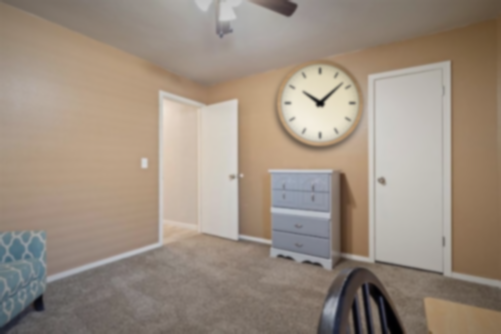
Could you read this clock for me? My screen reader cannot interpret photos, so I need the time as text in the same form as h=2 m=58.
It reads h=10 m=8
